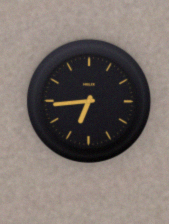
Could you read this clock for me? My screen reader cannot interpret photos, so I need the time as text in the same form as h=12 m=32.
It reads h=6 m=44
